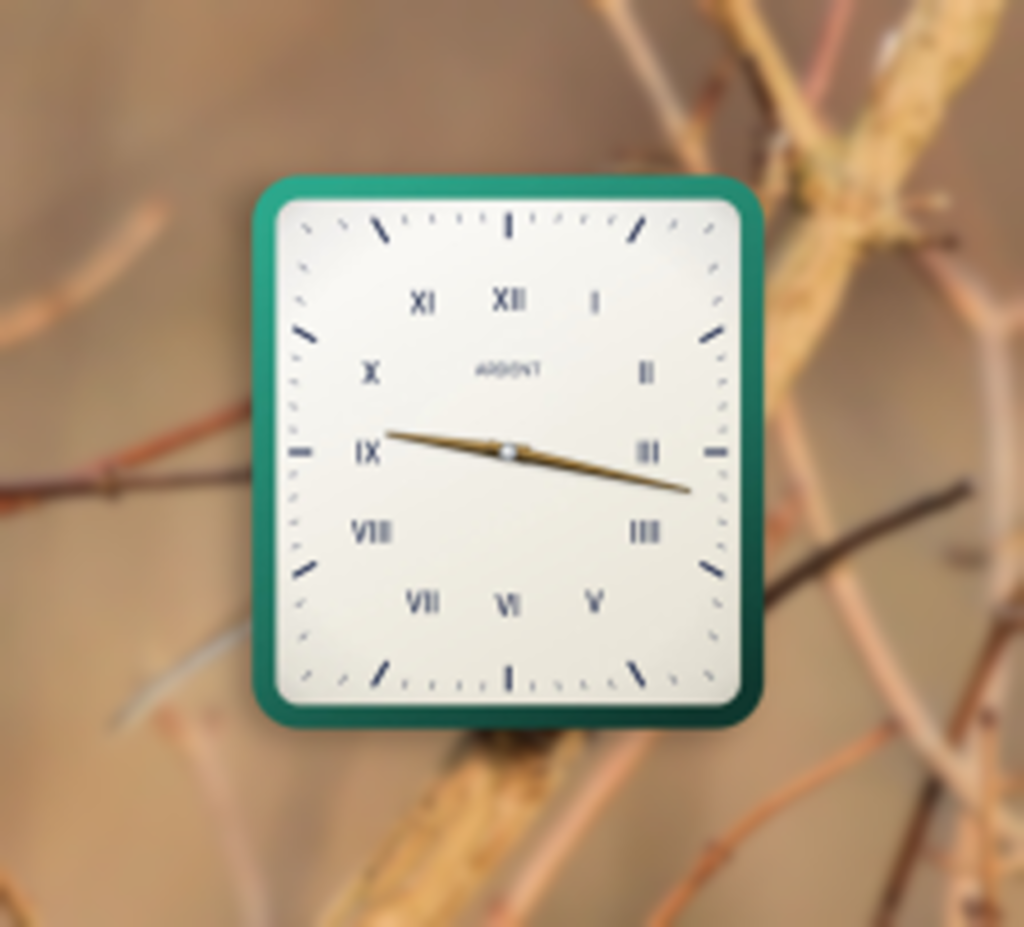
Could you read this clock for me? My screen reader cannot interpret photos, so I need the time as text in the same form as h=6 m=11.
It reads h=9 m=17
